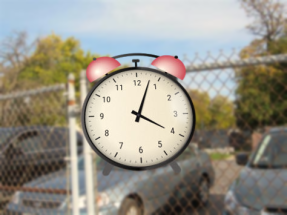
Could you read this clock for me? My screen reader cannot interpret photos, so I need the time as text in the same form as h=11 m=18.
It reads h=4 m=3
